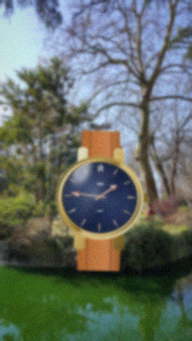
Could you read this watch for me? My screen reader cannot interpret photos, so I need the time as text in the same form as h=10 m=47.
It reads h=1 m=46
